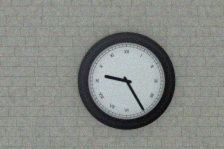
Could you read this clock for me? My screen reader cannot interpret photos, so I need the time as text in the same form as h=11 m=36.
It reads h=9 m=25
